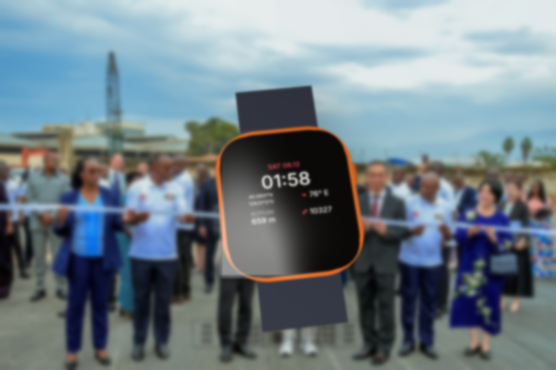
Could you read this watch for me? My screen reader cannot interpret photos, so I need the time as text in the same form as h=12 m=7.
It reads h=1 m=58
